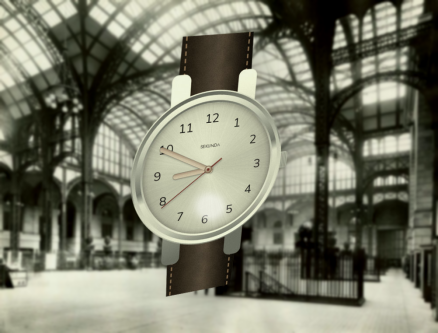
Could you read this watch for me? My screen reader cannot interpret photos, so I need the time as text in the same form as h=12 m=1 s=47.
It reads h=8 m=49 s=39
